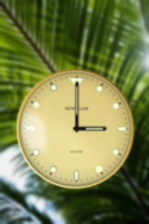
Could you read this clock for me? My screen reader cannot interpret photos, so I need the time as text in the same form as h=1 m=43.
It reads h=3 m=0
